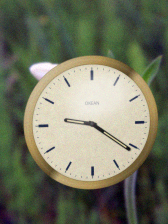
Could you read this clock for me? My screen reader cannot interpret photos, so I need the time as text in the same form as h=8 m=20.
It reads h=9 m=21
